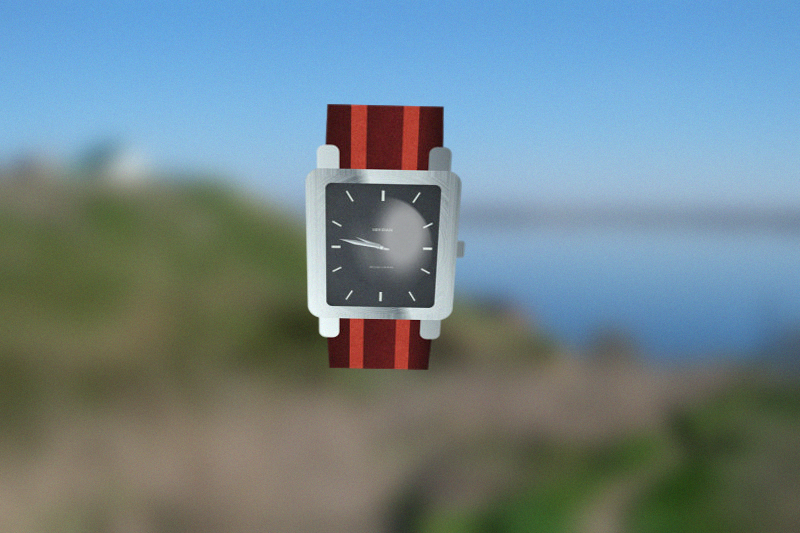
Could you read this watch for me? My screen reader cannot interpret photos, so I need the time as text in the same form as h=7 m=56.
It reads h=9 m=47
